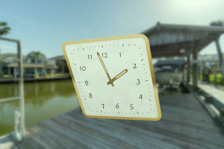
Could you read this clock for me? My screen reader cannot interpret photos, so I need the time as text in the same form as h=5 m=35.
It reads h=1 m=58
